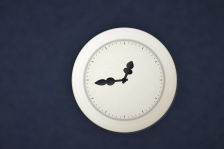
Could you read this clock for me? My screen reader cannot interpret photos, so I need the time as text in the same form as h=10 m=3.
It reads h=12 m=44
